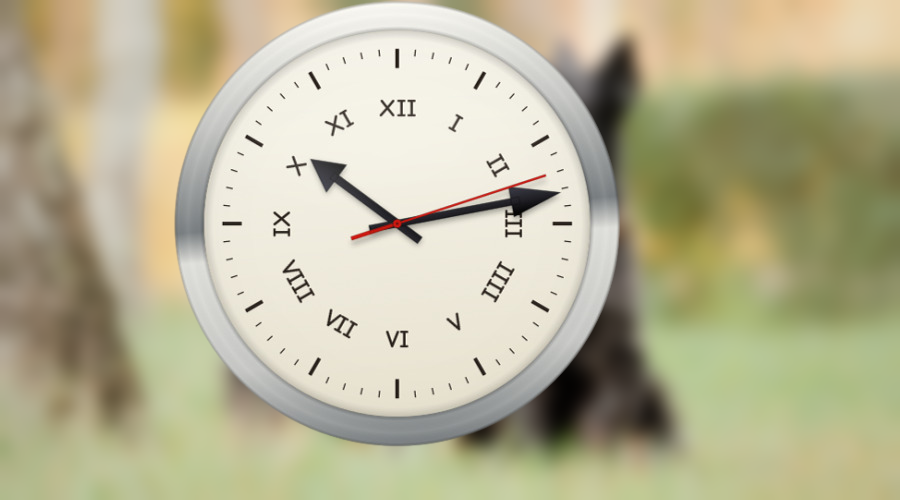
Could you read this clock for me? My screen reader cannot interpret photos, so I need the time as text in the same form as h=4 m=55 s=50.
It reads h=10 m=13 s=12
